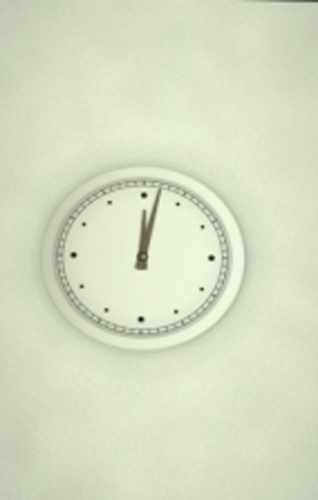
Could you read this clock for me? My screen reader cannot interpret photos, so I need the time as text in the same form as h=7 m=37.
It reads h=12 m=2
